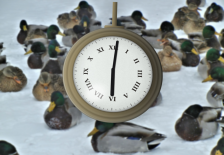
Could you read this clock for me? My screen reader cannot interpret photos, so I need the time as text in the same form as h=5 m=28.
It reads h=6 m=1
